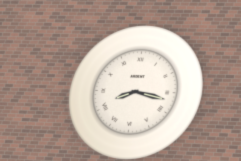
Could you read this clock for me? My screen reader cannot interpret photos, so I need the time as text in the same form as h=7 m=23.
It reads h=8 m=17
